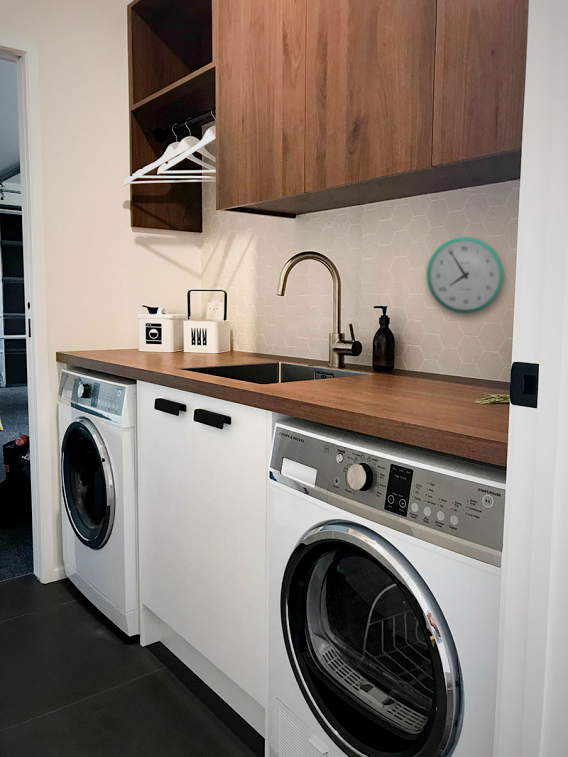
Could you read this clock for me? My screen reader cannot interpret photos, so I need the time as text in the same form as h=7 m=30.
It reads h=7 m=55
